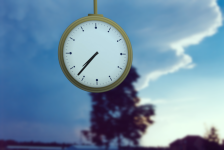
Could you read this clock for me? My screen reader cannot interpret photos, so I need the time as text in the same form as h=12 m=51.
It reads h=7 m=37
